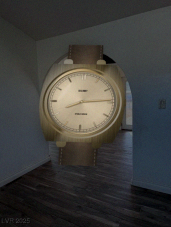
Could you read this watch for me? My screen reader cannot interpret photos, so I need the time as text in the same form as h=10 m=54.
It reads h=8 m=14
